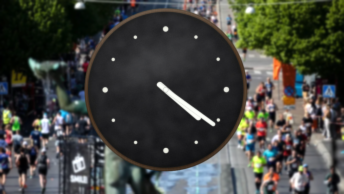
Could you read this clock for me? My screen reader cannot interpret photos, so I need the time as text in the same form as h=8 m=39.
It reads h=4 m=21
